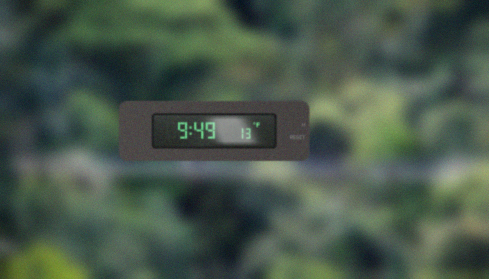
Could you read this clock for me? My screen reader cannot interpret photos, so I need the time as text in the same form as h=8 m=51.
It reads h=9 m=49
